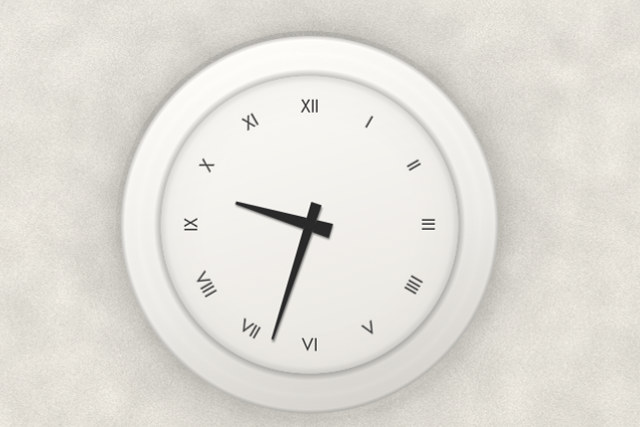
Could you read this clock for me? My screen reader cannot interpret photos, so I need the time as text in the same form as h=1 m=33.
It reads h=9 m=33
